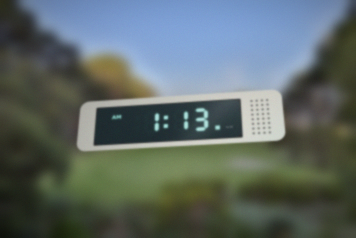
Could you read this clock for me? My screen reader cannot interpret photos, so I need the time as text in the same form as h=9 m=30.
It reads h=1 m=13
